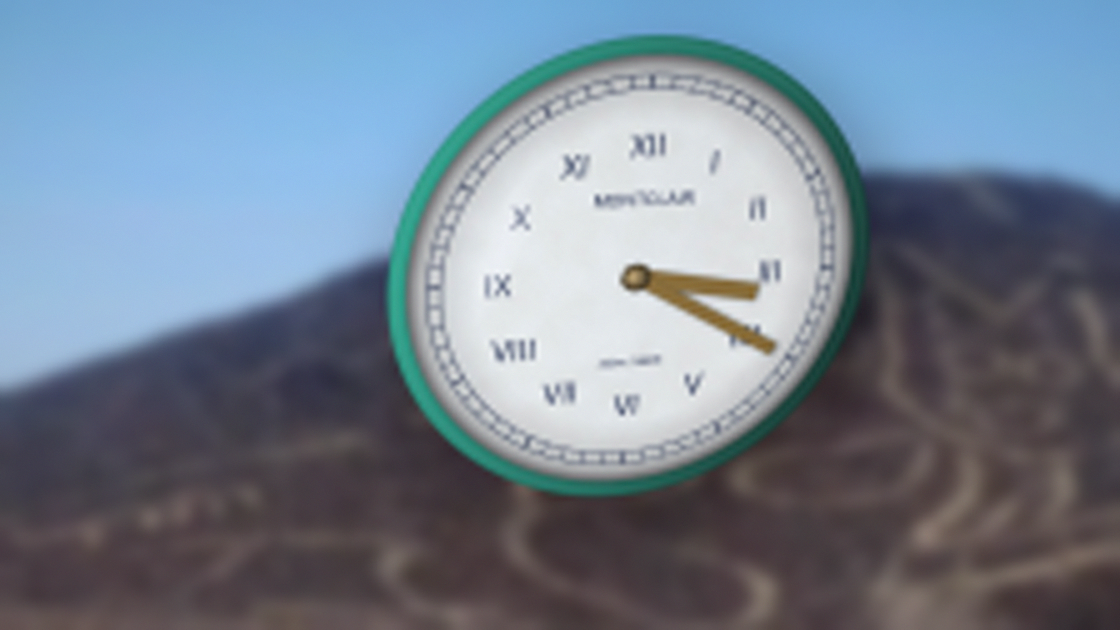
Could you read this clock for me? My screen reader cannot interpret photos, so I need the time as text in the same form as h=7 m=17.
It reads h=3 m=20
